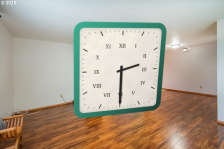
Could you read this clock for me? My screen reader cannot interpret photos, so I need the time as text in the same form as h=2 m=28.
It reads h=2 m=30
